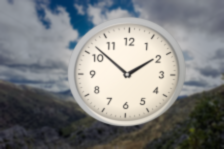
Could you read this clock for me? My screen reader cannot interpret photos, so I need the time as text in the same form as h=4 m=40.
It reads h=1 m=52
